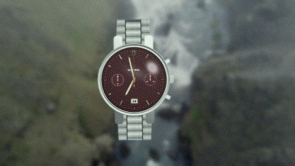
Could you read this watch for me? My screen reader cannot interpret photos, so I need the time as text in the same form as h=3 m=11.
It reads h=6 m=58
